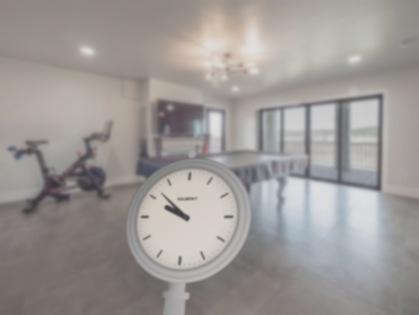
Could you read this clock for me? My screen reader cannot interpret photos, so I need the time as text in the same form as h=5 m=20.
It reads h=9 m=52
